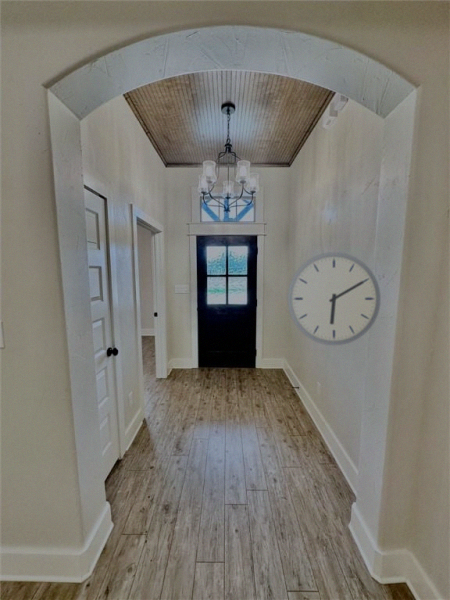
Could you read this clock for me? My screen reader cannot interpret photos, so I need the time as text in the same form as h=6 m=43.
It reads h=6 m=10
